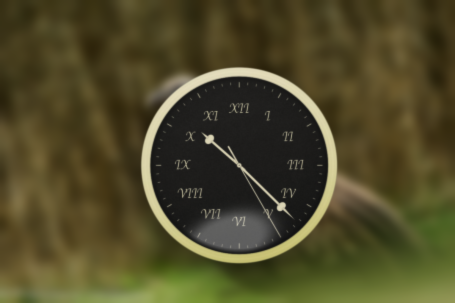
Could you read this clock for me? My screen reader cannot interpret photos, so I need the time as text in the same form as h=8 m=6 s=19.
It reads h=10 m=22 s=25
